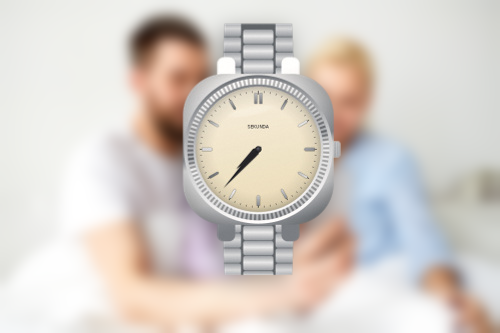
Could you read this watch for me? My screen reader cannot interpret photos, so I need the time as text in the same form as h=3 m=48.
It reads h=7 m=37
